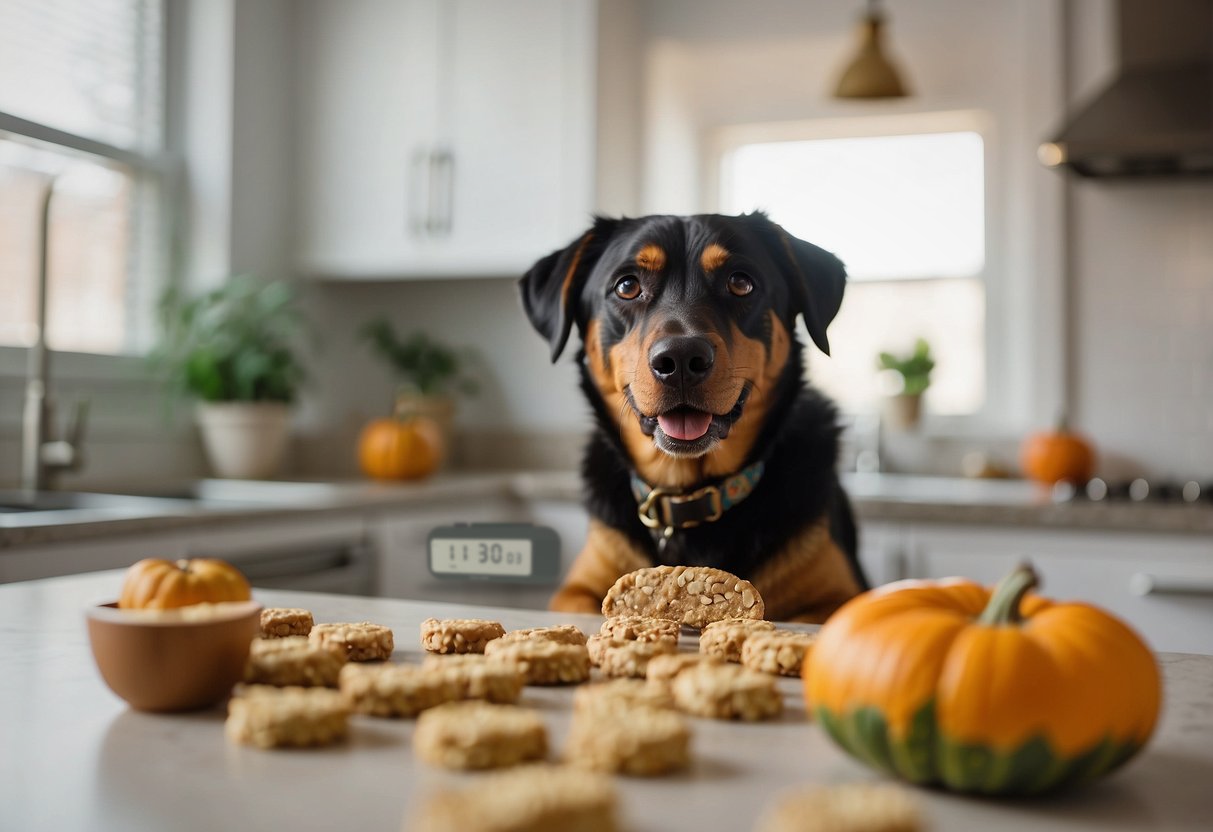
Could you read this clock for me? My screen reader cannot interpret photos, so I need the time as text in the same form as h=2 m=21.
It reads h=11 m=30
